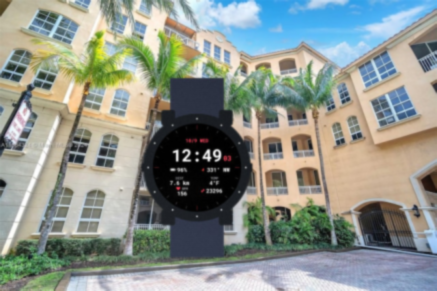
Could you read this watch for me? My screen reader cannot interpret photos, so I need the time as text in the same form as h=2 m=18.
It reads h=12 m=49
